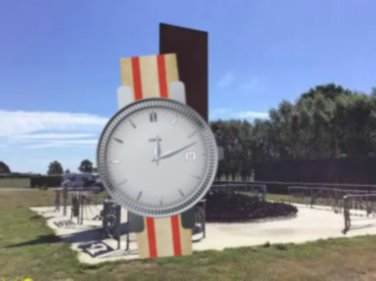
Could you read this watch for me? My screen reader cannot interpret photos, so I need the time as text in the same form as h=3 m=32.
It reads h=12 m=12
